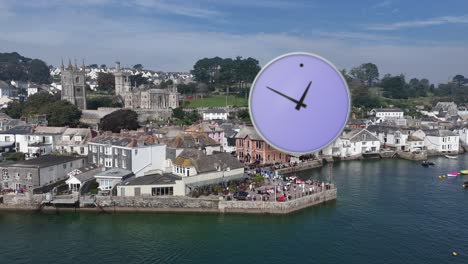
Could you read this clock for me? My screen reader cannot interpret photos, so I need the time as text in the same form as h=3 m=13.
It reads h=12 m=49
